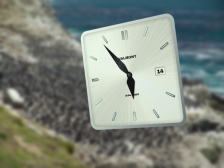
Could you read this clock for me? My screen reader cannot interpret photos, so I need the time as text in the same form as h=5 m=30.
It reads h=5 m=54
